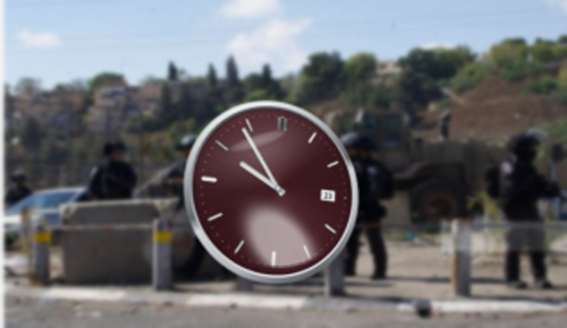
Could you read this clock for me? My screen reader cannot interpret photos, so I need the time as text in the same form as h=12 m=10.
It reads h=9 m=54
